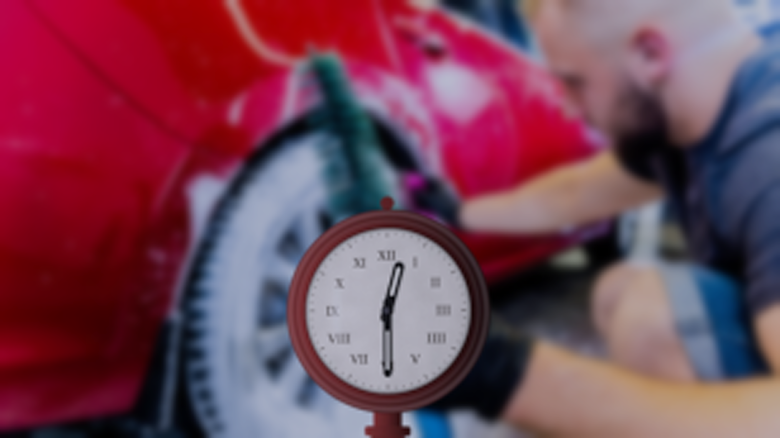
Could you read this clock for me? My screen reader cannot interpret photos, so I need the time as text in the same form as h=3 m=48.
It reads h=12 m=30
